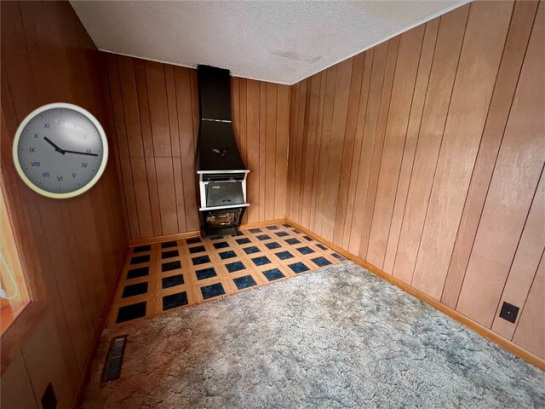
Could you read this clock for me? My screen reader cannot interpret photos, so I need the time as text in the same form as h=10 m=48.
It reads h=10 m=16
